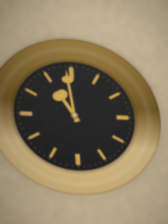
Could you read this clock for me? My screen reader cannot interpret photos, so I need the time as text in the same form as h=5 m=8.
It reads h=10 m=59
